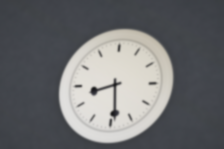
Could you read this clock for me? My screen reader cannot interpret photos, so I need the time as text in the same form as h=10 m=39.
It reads h=8 m=29
